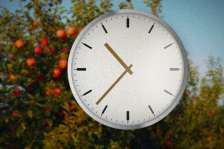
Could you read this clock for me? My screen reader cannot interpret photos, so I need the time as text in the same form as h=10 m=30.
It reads h=10 m=37
